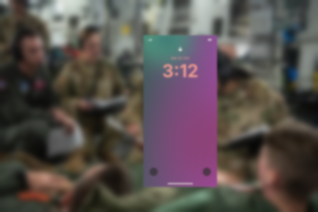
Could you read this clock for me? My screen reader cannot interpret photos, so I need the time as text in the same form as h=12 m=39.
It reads h=3 m=12
